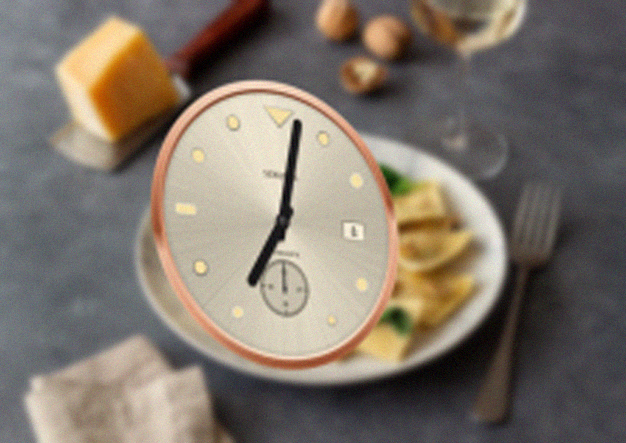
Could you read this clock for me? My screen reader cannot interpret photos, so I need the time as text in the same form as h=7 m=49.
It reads h=7 m=2
